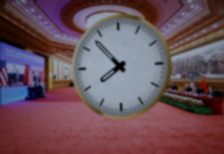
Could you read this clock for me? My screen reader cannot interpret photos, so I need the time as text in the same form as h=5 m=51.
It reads h=7 m=53
